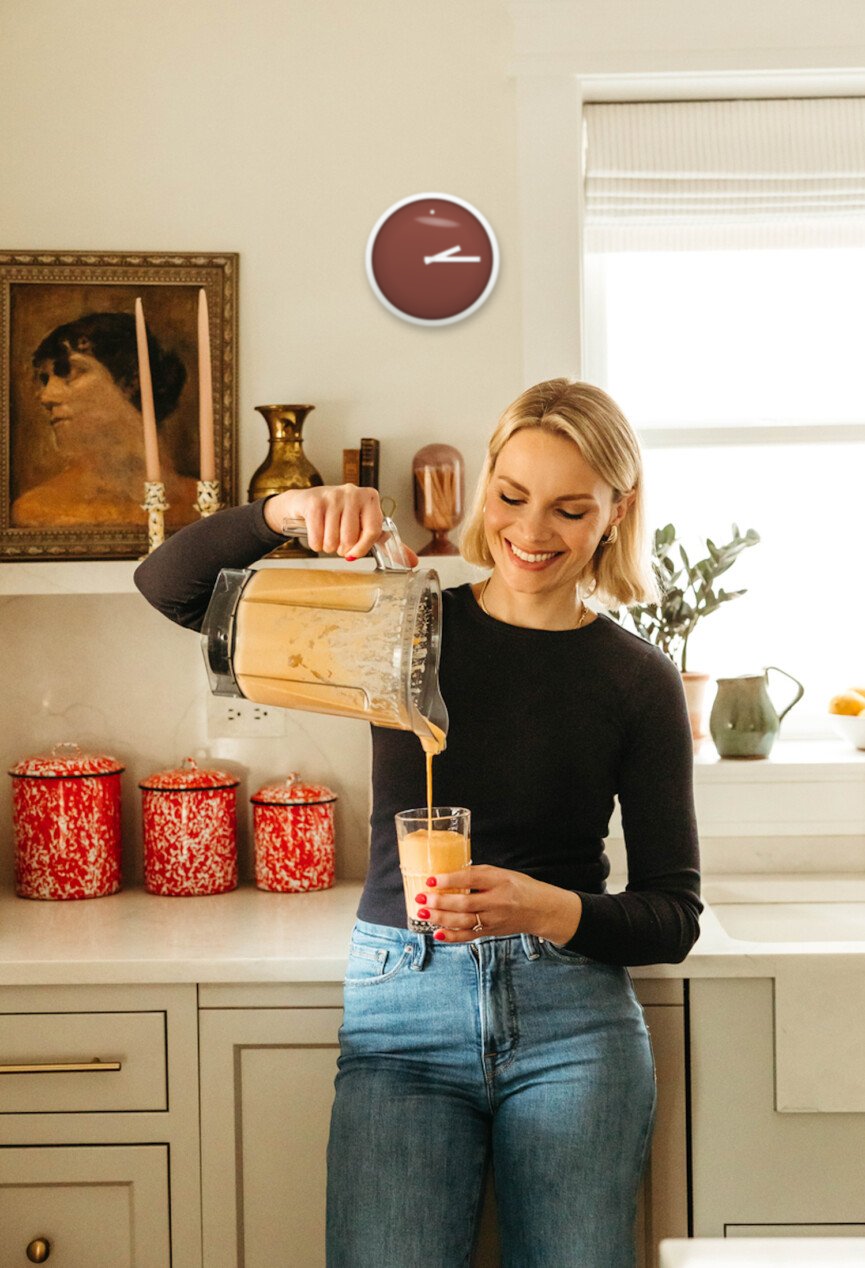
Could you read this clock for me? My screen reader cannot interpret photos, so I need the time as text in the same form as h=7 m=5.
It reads h=2 m=15
